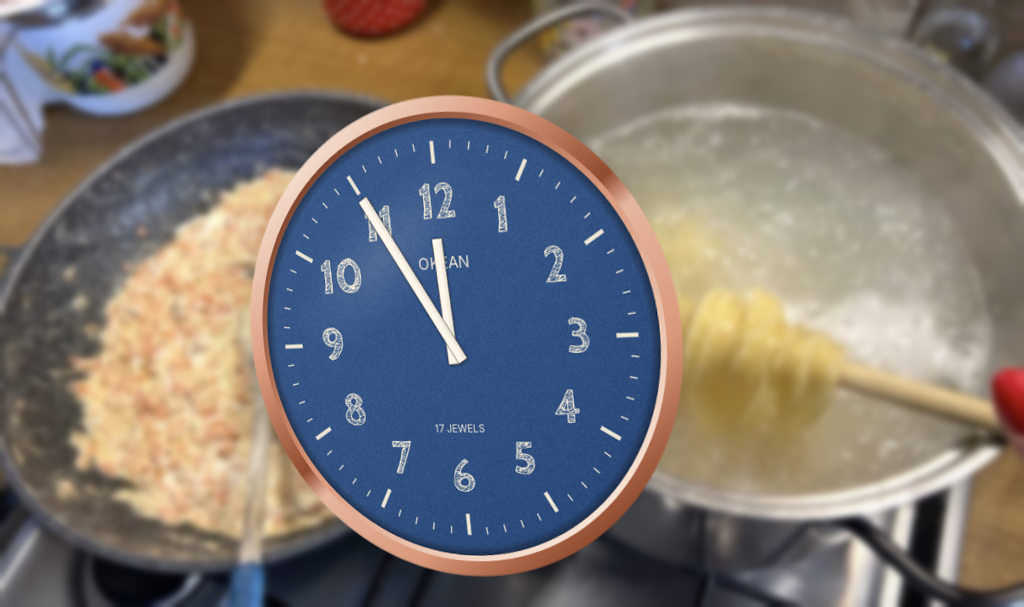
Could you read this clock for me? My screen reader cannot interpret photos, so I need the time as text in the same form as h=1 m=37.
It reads h=11 m=55
